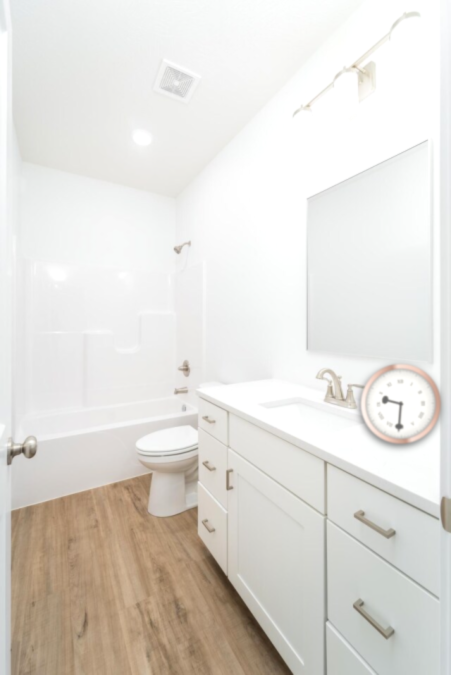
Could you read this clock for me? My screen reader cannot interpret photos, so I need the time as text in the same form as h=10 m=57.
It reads h=9 m=31
